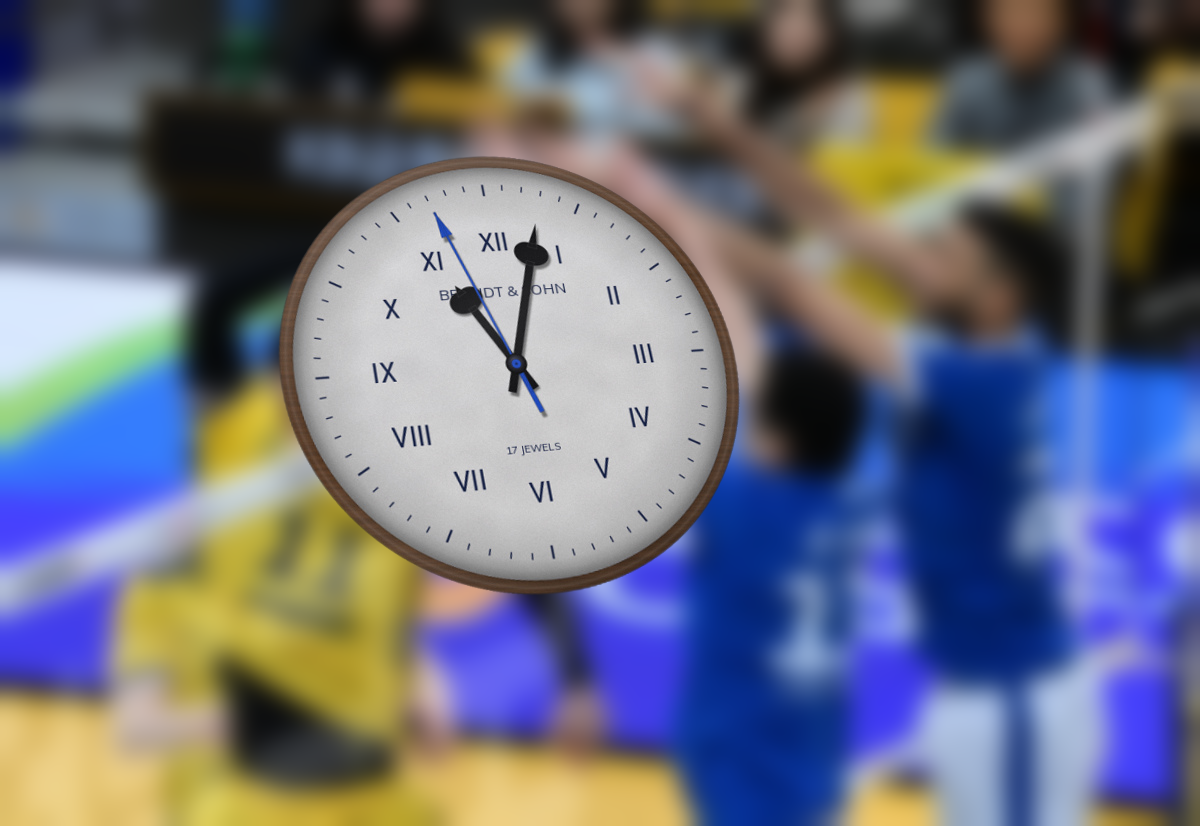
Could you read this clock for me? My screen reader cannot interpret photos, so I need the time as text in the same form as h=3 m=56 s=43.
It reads h=11 m=2 s=57
